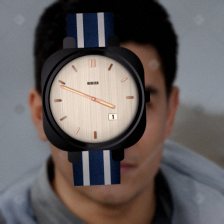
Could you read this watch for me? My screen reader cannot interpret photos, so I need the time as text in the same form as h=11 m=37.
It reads h=3 m=49
